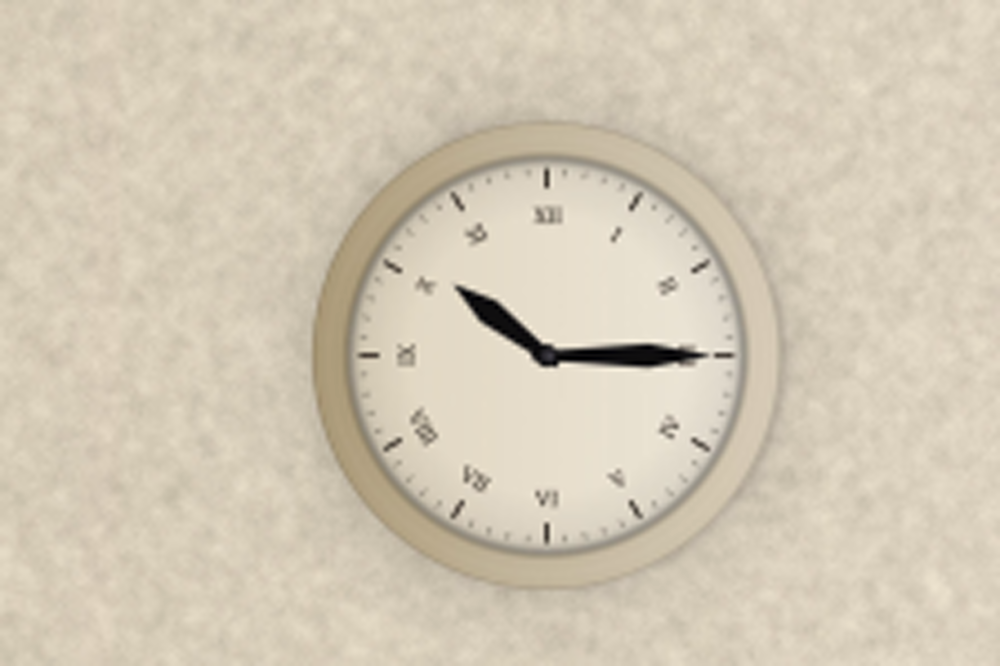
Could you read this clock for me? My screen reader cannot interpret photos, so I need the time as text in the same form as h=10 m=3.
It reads h=10 m=15
